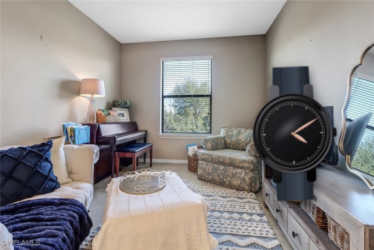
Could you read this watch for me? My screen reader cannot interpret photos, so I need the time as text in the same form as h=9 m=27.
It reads h=4 m=10
